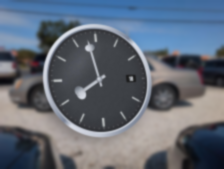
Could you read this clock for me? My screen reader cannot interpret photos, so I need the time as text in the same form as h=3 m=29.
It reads h=7 m=58
